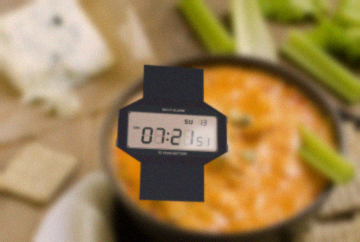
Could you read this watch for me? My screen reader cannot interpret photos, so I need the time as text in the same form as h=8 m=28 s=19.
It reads h=7 m=21 s=51
